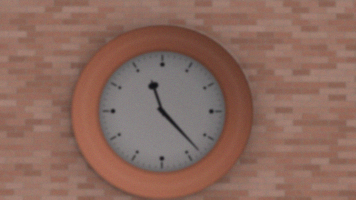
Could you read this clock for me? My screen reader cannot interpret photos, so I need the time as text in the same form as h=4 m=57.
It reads h=11 m=23
